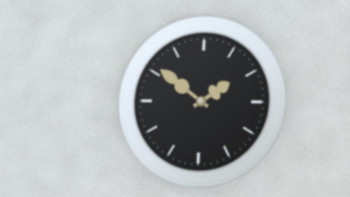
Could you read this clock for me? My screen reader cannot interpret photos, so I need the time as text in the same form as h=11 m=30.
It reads h=1 m=51
